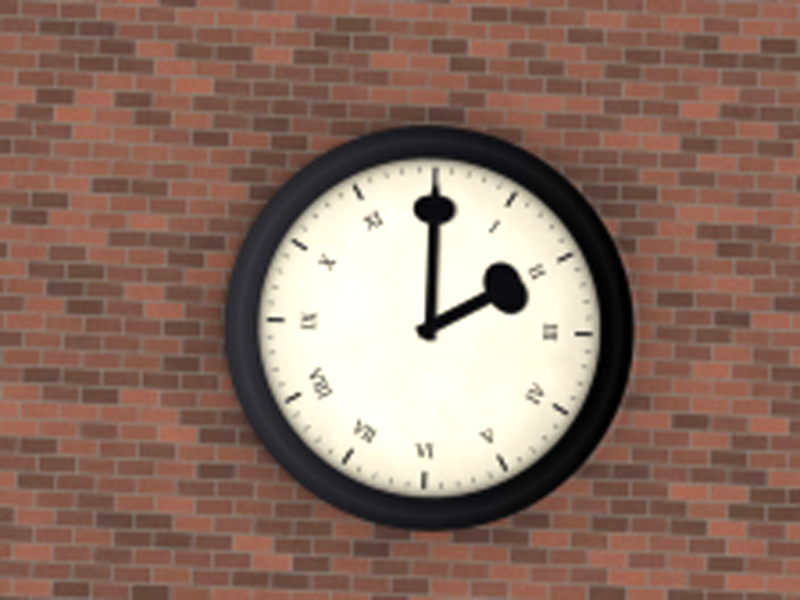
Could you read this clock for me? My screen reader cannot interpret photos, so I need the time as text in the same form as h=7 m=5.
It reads h=2 m=0
